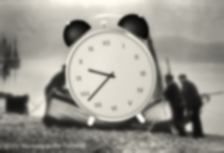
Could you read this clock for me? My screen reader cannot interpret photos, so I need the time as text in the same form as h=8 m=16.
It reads h=9 m=38
